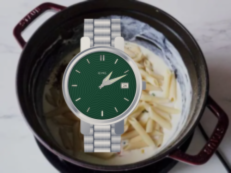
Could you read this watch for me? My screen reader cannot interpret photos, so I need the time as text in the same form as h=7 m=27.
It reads h=1 m=11
